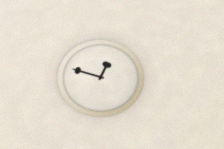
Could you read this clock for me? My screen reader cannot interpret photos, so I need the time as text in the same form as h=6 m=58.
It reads h=12 m=48
